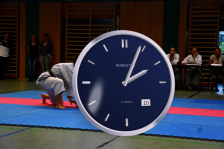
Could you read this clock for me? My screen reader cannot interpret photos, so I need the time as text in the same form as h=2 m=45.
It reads h=2 m=4
